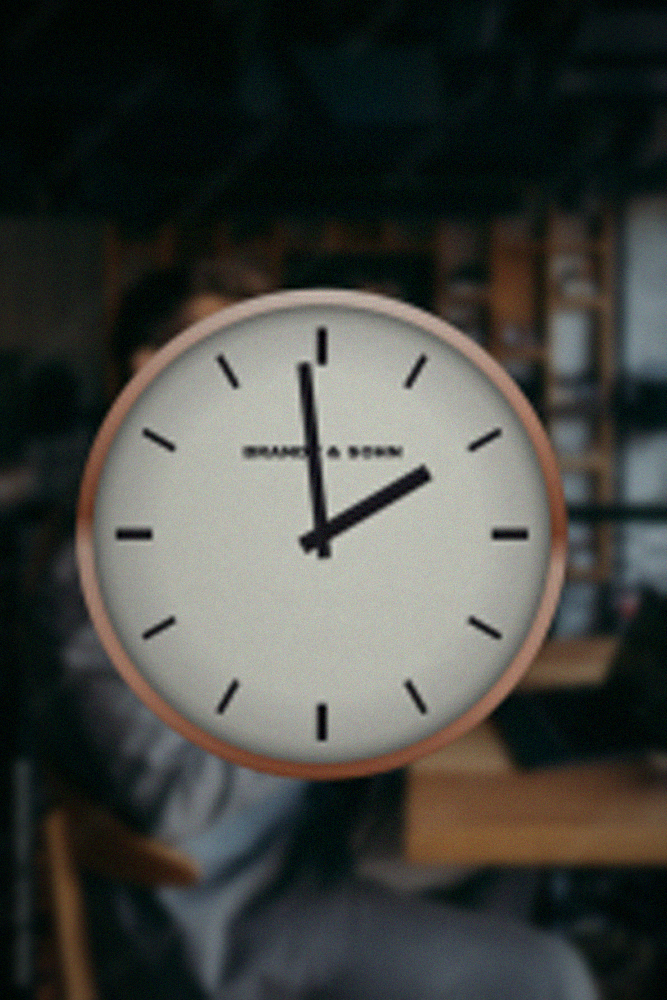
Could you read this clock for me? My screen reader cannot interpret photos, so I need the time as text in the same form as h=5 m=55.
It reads h=1 m=59
